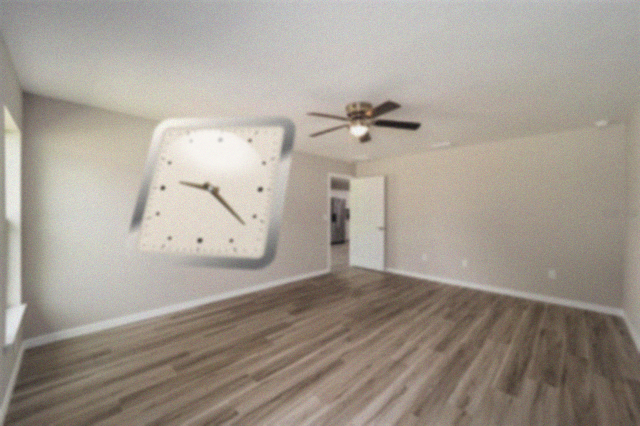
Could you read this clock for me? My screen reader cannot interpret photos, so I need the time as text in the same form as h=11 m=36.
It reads h=9 m=22
